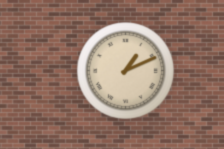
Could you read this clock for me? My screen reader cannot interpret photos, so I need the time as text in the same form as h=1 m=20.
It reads h=1 m=11
